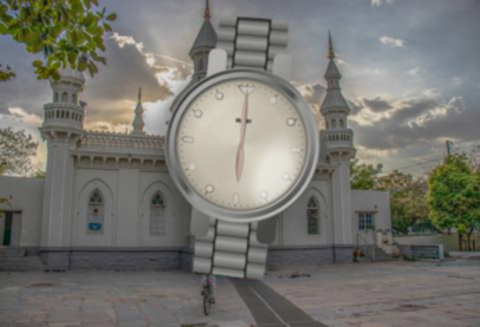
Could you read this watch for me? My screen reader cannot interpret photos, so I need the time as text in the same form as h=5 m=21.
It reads h=6 m=0
